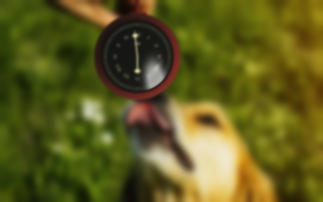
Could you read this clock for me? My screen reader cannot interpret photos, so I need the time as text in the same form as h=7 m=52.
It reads h=5 m=59
